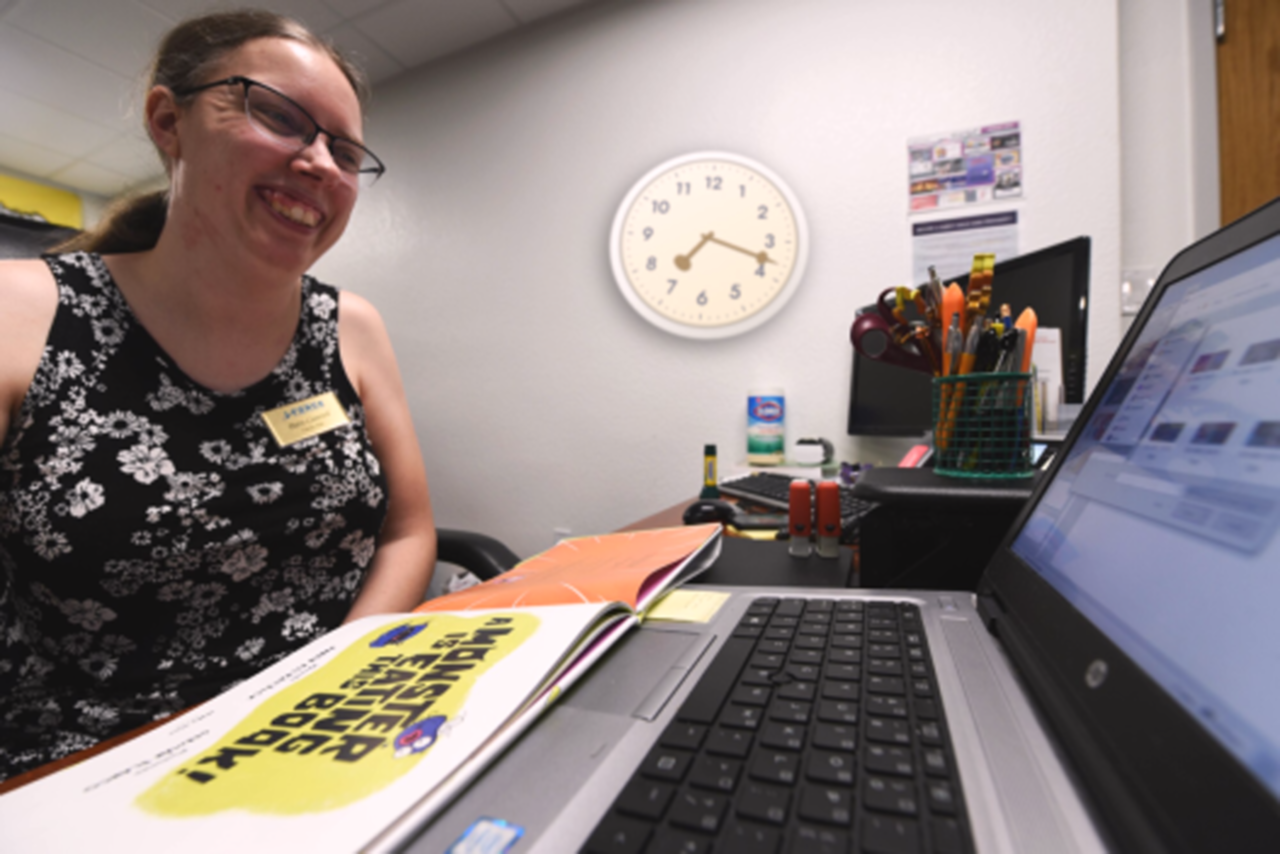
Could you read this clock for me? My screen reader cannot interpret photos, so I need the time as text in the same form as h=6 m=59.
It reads h=7 m=18
